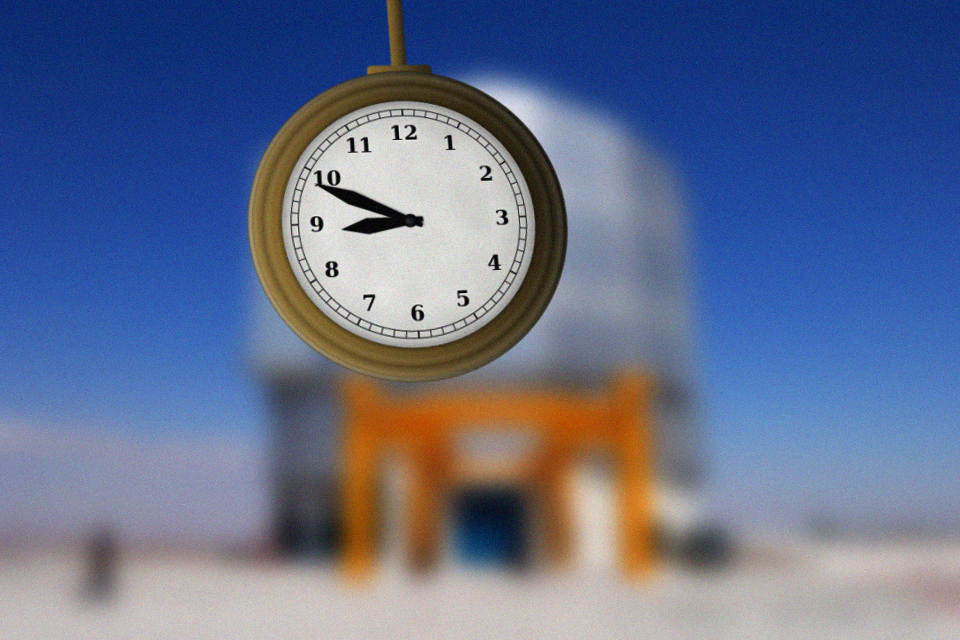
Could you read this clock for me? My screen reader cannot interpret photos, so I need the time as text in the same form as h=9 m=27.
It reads h=8 m=49
